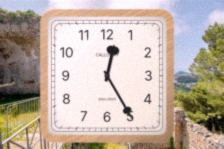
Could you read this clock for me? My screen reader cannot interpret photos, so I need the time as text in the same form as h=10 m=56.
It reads h=12 m=25
